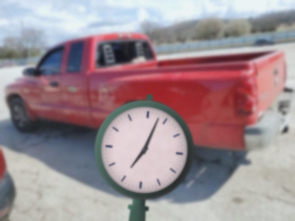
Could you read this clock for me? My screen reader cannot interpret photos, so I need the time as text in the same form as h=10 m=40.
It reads h=7 m=3
